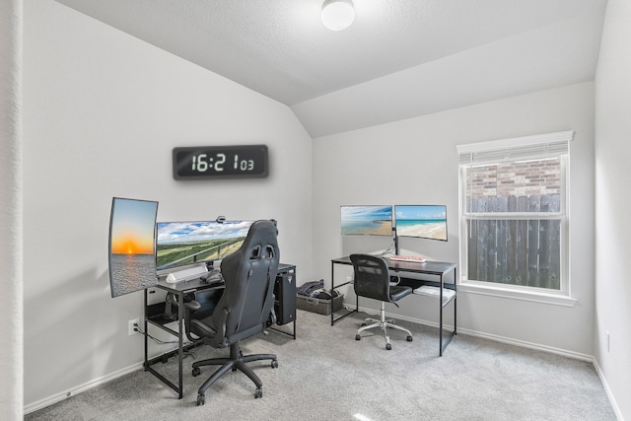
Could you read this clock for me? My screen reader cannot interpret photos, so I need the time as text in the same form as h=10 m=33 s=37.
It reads h=16 m=21 s=3
